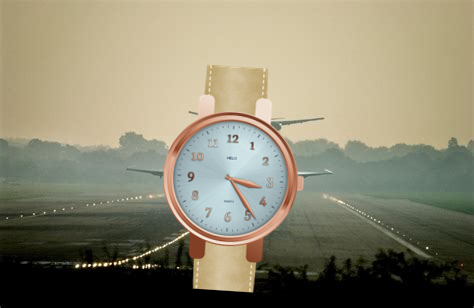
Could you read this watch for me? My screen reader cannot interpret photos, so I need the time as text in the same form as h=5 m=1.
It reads h=3 m=24
